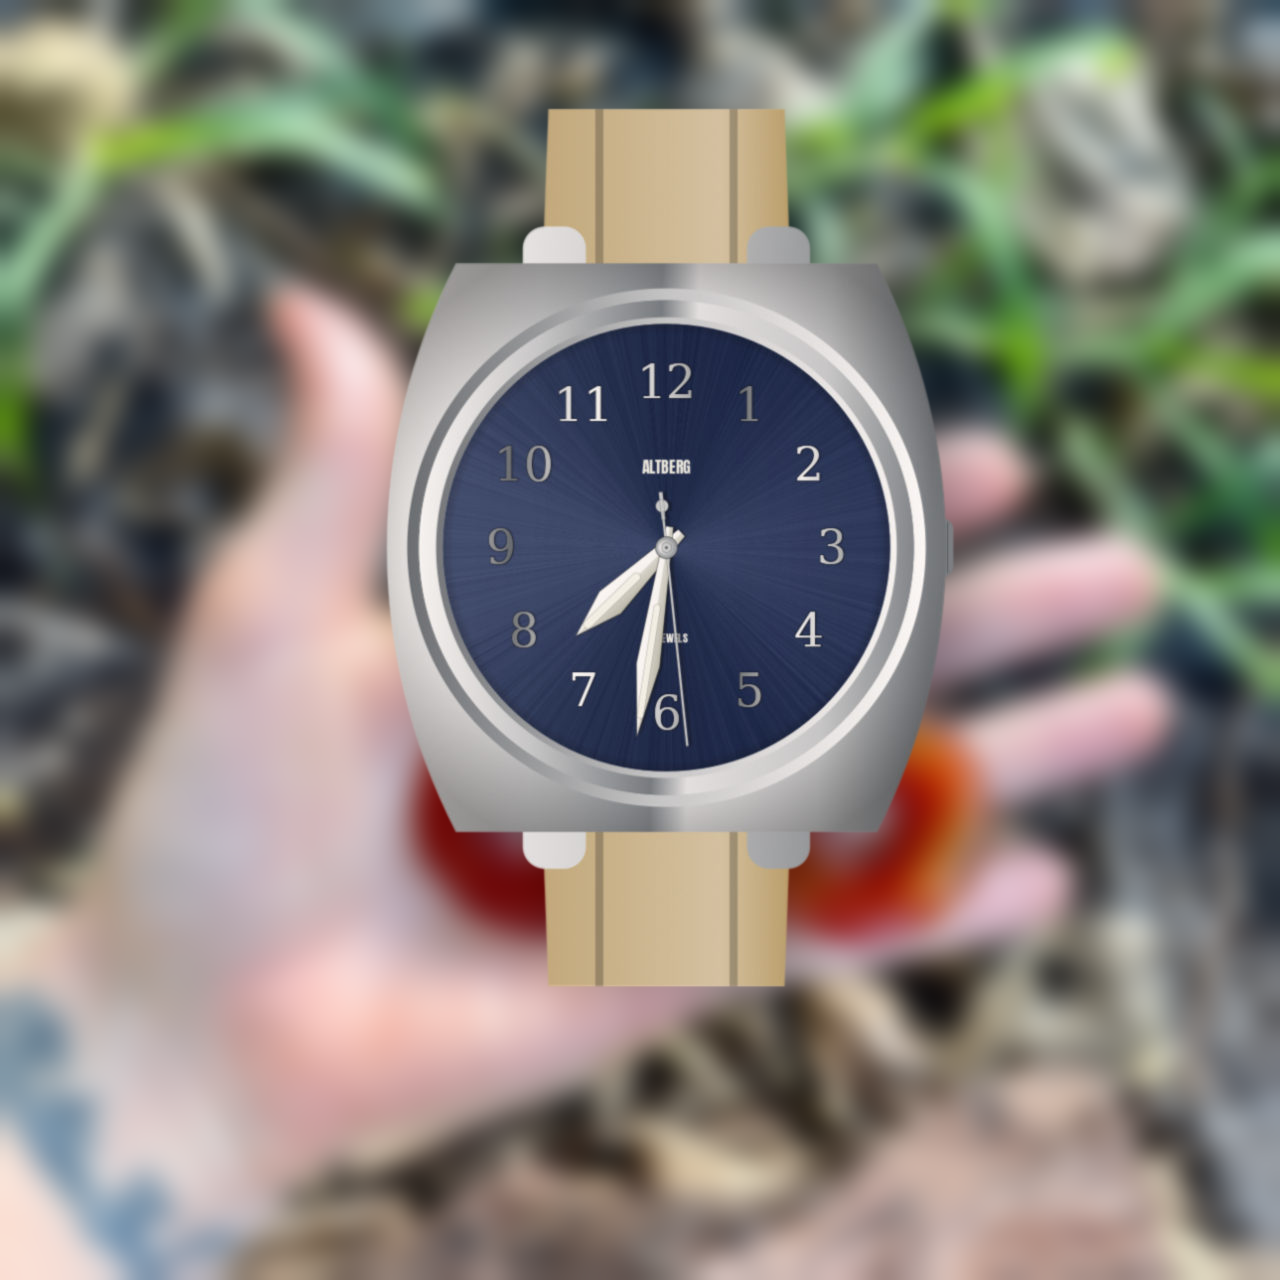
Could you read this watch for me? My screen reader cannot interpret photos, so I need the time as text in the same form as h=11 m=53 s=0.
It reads h=7 m=31 s=29
